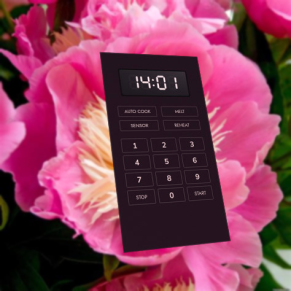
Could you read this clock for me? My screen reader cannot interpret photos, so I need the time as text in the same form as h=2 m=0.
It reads h=14 m=1
